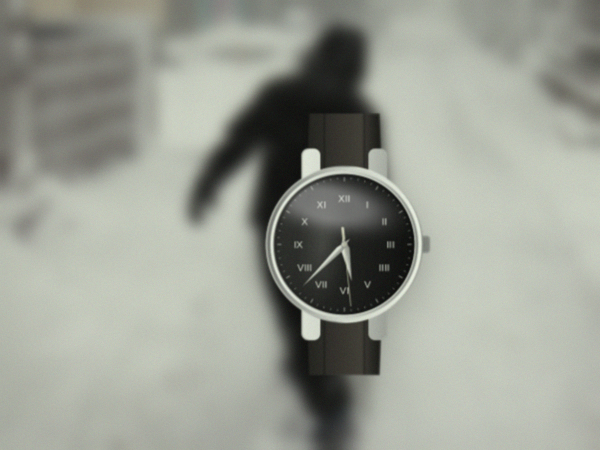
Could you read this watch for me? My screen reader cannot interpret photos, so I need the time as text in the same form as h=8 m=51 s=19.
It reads h=5 m=37 s=29
